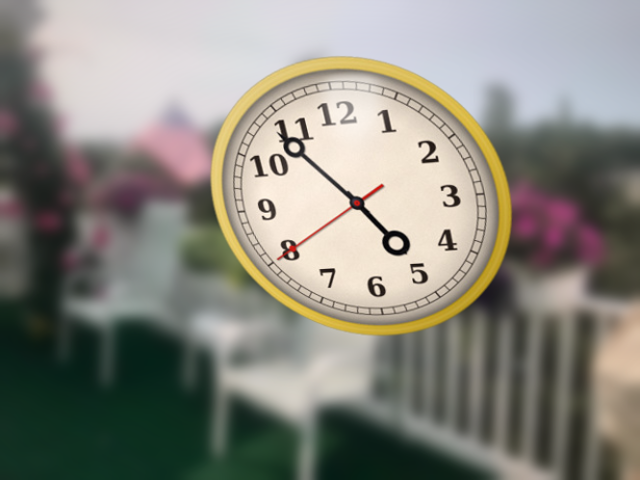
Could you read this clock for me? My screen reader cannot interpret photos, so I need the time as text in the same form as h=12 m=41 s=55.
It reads h=4 m=53 s=40
